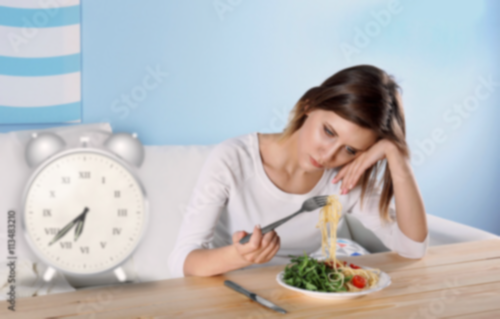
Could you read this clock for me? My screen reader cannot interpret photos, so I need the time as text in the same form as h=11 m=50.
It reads h=6 m=38
